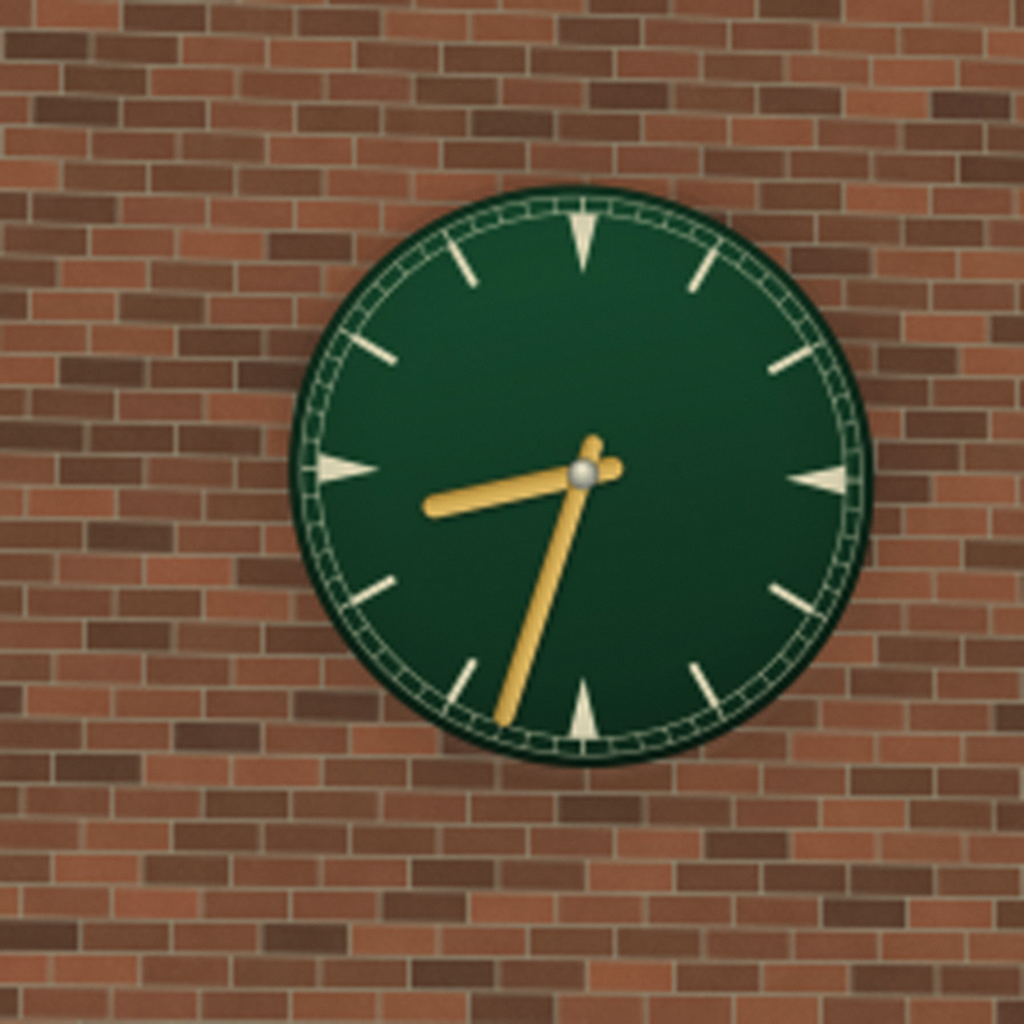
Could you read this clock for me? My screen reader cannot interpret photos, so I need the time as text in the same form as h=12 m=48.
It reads h=8 m=33
